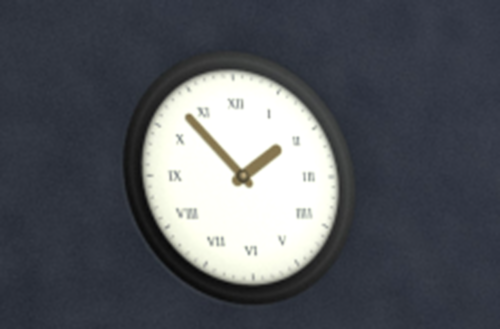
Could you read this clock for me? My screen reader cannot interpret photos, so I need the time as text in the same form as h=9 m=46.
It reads h=1 m=53
